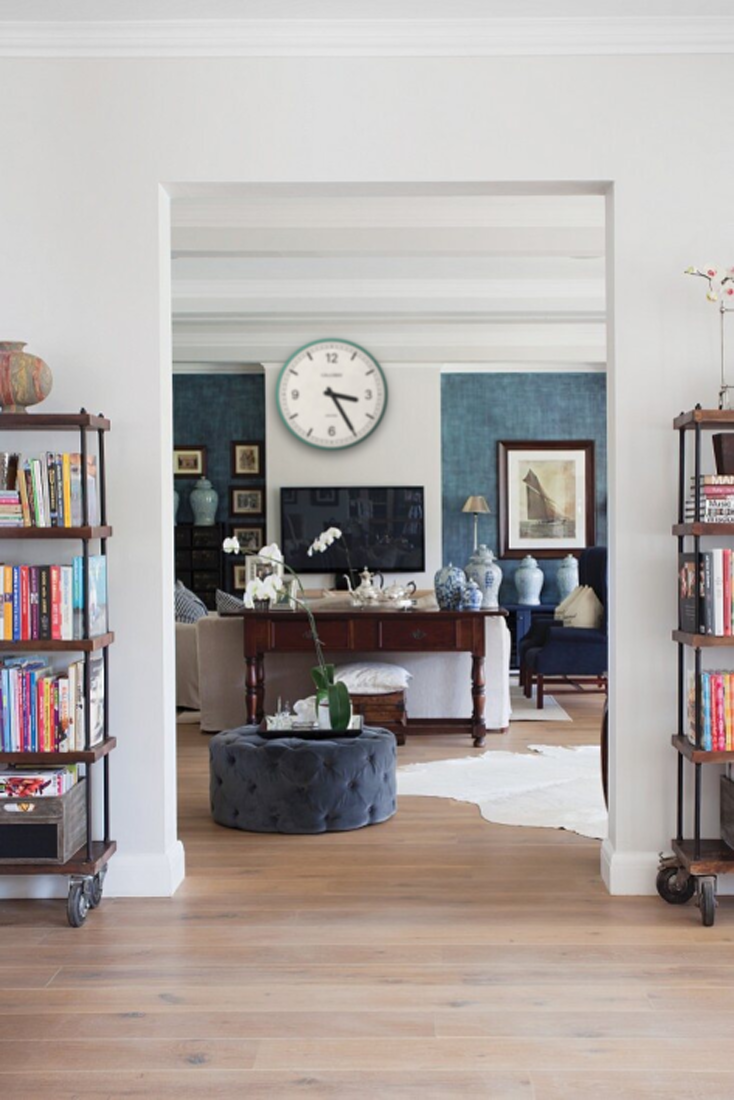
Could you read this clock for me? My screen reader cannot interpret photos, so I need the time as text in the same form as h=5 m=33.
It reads h=3 m=25
